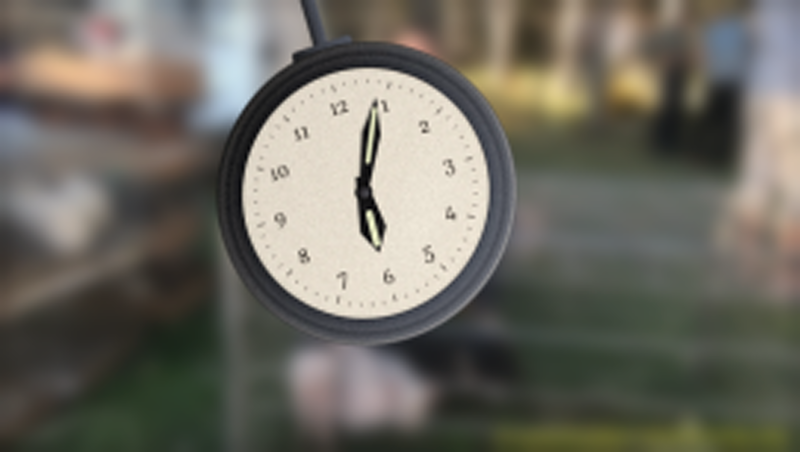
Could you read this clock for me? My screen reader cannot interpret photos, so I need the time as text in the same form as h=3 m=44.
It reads h=6 m=4
